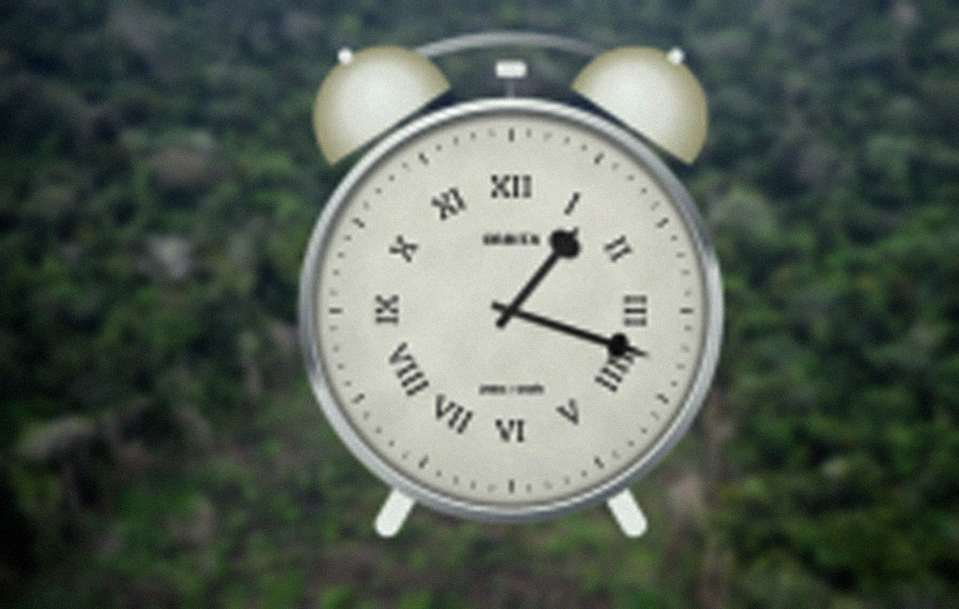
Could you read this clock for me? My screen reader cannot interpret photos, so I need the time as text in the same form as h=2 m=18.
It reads h=1 m=18
